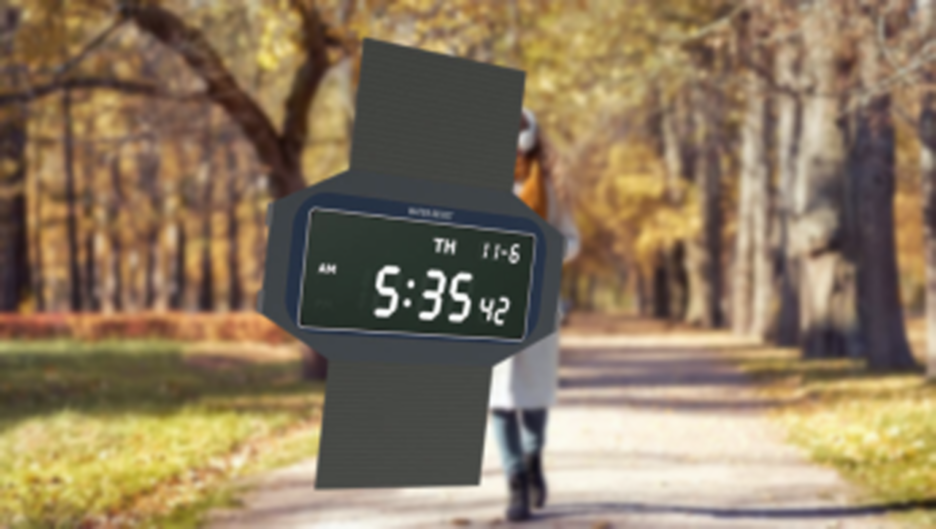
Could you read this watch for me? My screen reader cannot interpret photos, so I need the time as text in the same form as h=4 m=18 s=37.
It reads h=5 m=35 s=42
